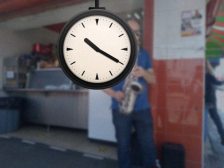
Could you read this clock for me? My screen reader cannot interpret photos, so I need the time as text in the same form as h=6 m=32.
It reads h=10 m=20
